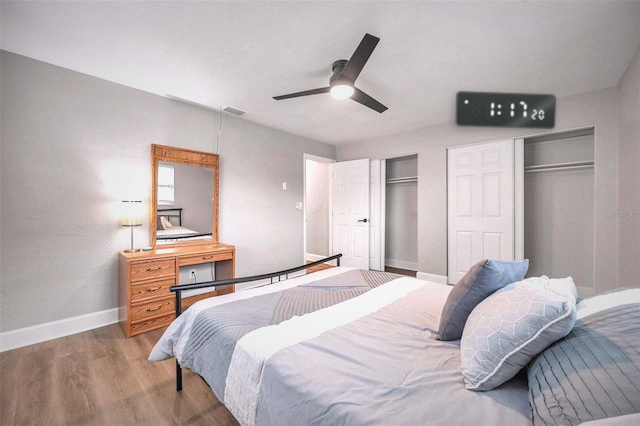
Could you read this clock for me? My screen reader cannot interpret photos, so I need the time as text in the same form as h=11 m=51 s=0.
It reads h=1 m=17 s=20
